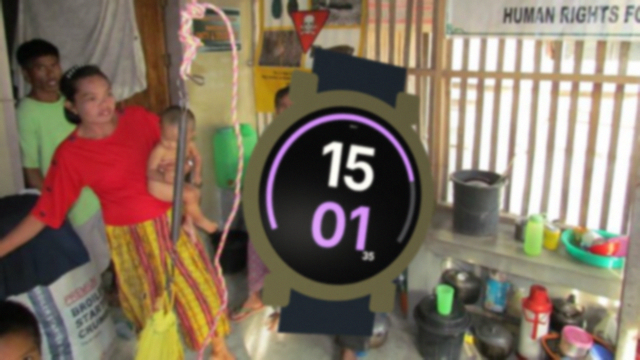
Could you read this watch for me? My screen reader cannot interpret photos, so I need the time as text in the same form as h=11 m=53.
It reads h=15 m=1
